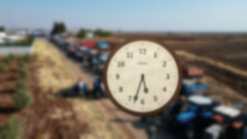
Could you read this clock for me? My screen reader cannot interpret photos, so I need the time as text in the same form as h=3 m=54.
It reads h=5 m=33
